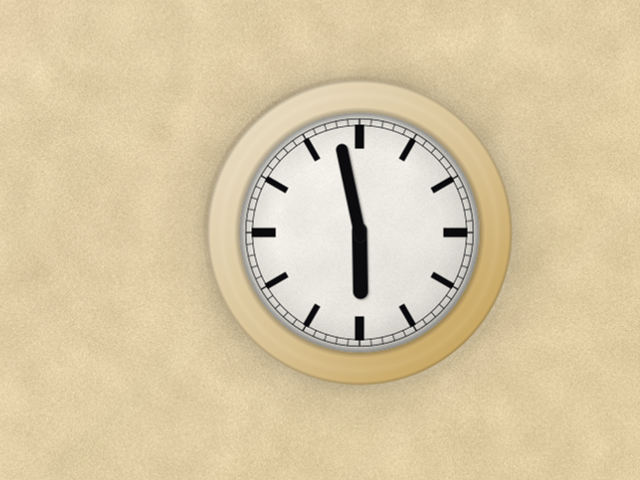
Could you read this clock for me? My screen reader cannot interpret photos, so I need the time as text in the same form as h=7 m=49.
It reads h=5 m=58
